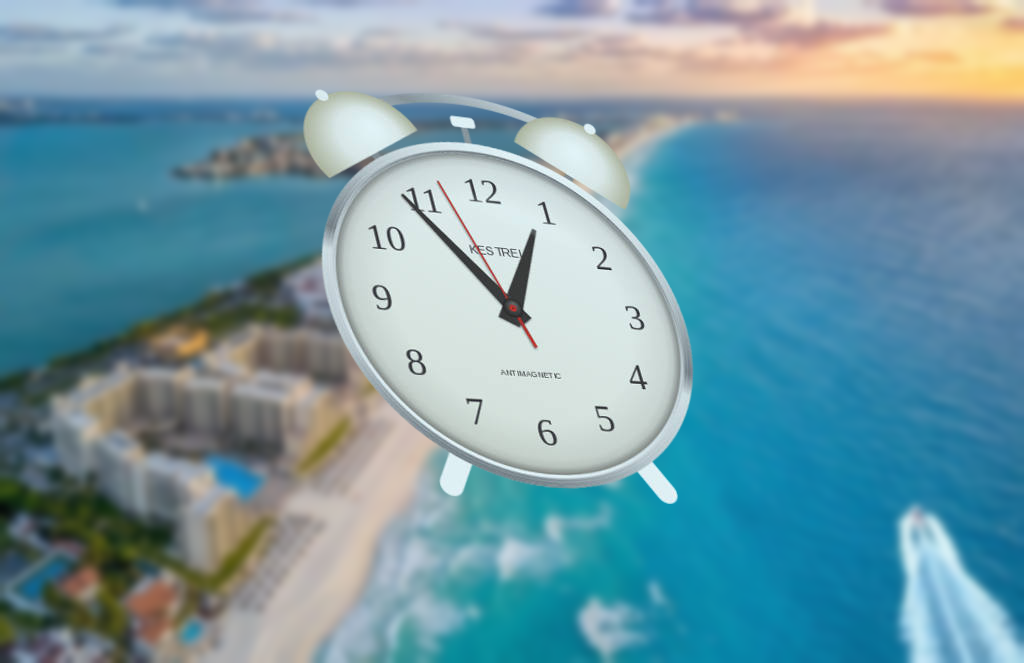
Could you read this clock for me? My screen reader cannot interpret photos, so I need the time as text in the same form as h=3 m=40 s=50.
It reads h=12 m=53 s=57
